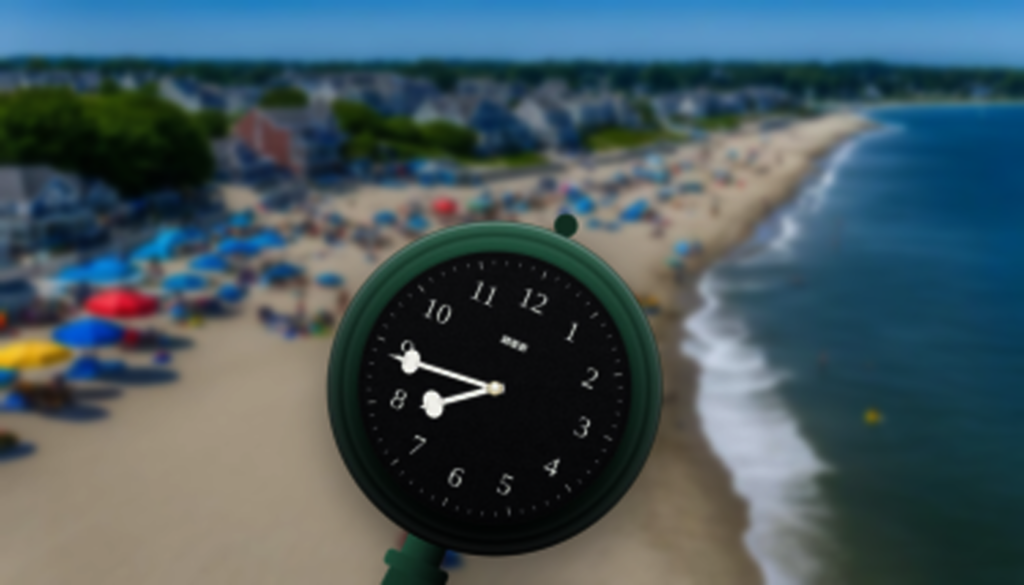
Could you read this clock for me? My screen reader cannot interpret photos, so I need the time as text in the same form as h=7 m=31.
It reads h=7 m=44
